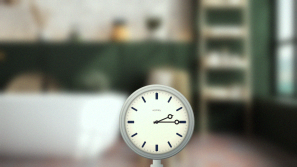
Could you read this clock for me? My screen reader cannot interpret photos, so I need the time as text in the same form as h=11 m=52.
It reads h=2 m=15
